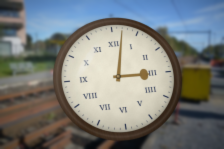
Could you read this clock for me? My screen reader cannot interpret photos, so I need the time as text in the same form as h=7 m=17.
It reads h=3 m=2
